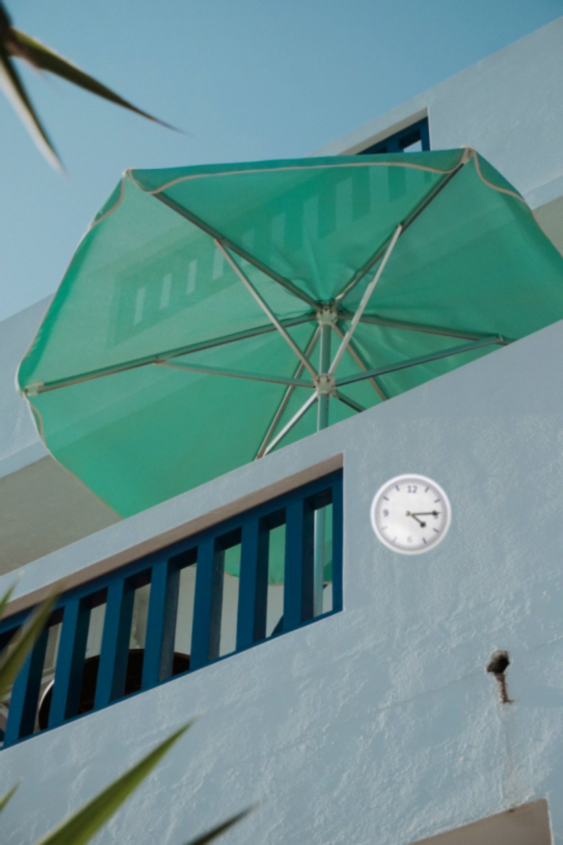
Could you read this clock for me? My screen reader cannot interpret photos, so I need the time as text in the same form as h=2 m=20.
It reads h=4 m=14
